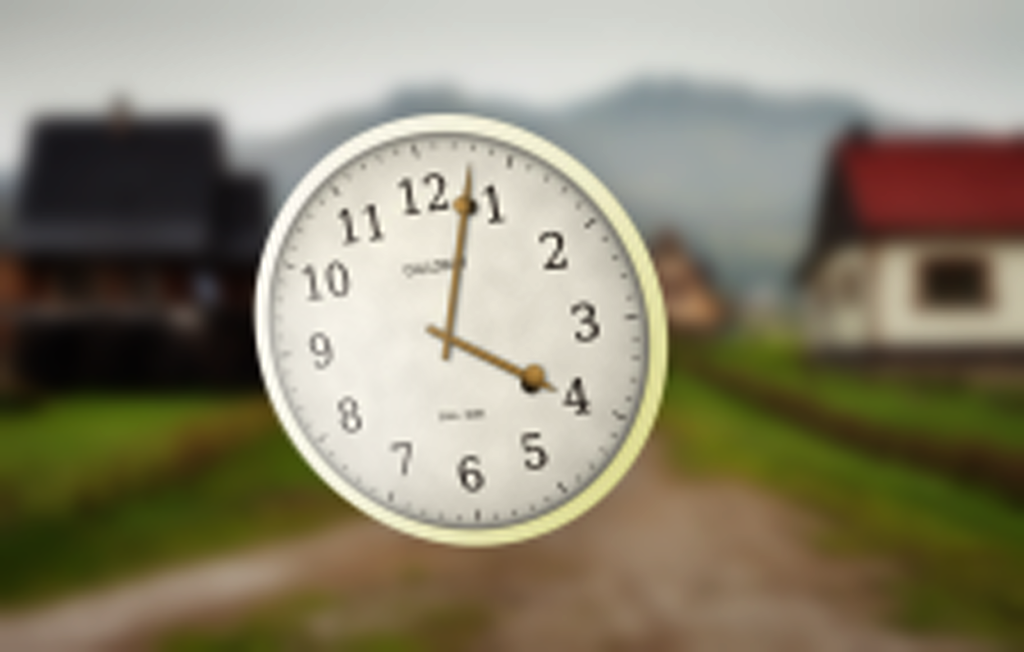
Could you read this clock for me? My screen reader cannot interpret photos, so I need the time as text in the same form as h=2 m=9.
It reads h=4 m=3
